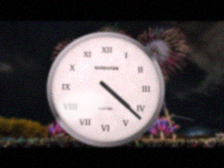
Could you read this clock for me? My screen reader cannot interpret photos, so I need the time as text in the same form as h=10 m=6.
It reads h=4 m=22
